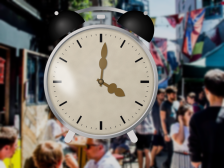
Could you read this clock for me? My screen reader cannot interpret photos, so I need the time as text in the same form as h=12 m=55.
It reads h=4 m=1
